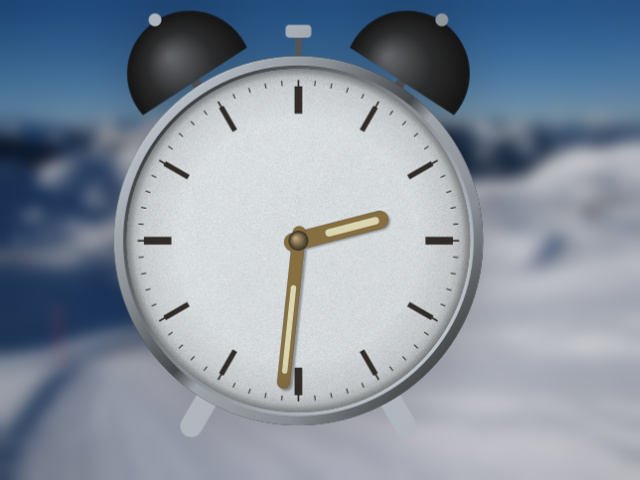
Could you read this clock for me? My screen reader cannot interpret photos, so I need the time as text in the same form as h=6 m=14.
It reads h=2 m=31
